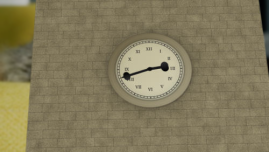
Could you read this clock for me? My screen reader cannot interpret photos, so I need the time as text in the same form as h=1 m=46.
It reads h=2 m=42
